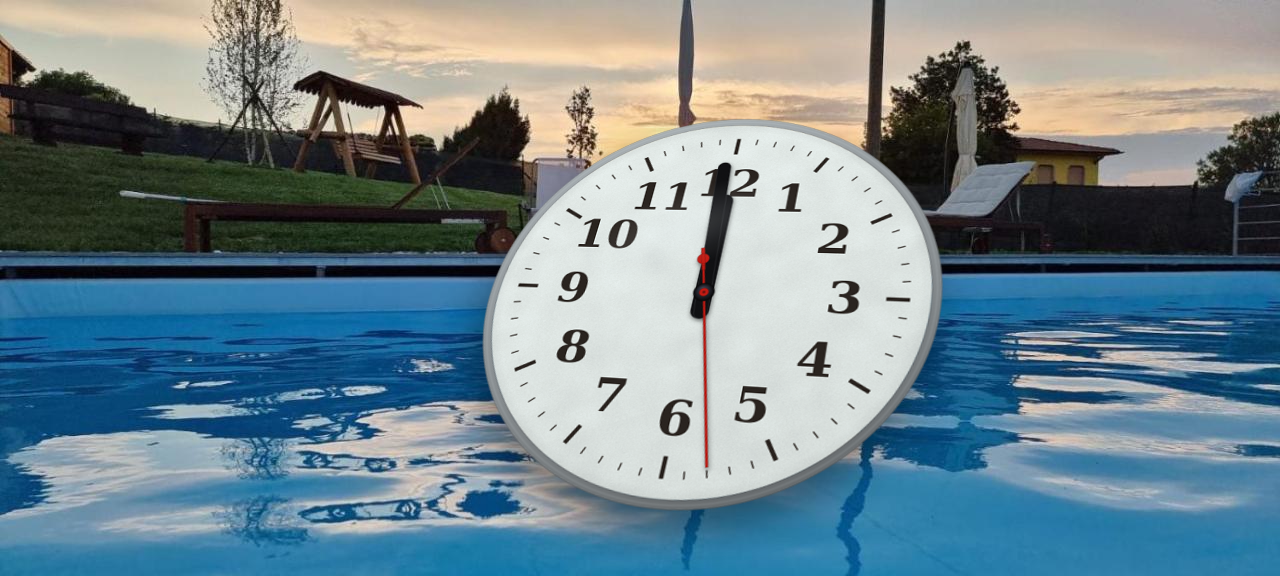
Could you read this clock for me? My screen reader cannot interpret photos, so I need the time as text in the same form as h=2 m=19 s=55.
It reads h=11 m=59 s=28
